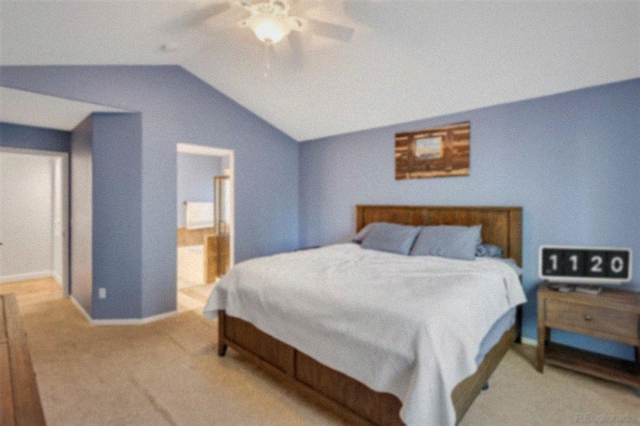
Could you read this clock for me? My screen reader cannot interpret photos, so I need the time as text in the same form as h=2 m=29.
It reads h=11 m=20
